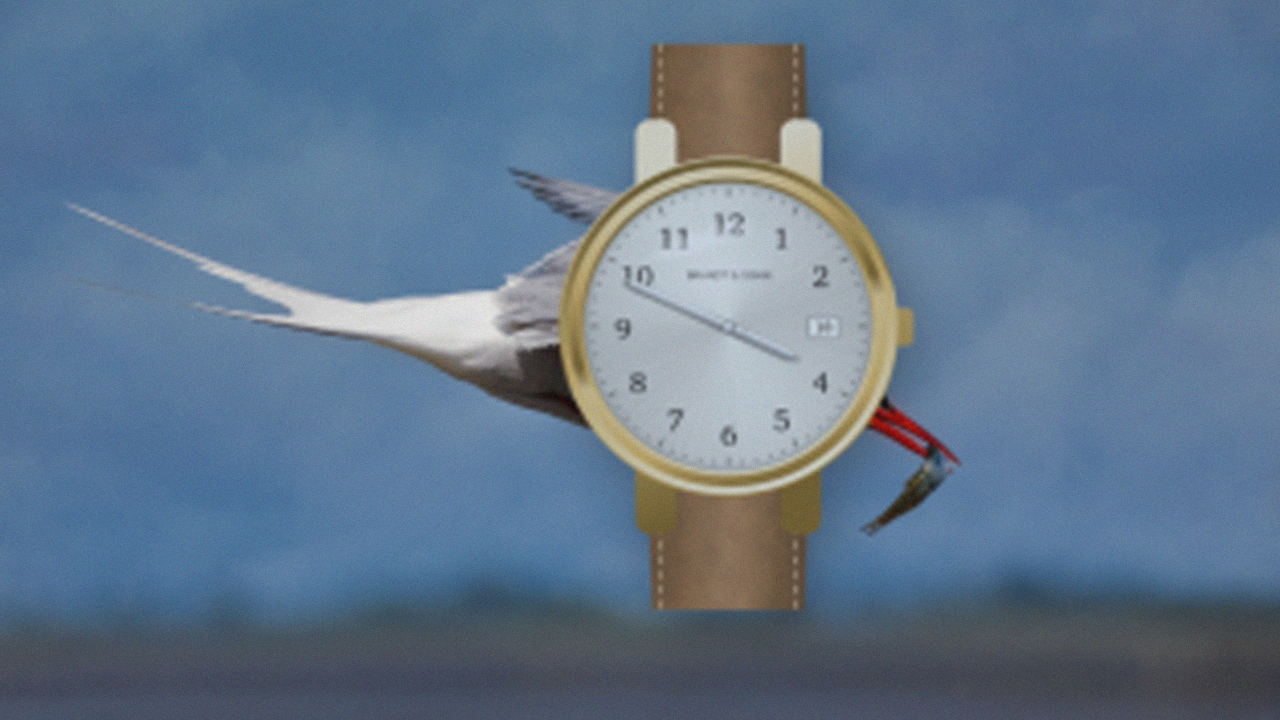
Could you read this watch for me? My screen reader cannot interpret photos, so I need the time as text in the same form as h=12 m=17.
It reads h=3 m=49
